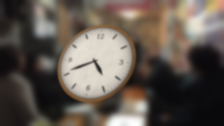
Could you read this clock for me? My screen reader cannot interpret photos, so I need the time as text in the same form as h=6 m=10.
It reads h=4 m=41
